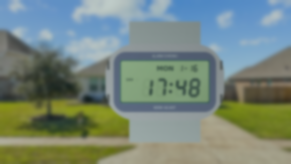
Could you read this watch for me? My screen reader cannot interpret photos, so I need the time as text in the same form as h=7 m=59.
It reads h=17 m=48
